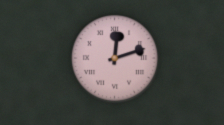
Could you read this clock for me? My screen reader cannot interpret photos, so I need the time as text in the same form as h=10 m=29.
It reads h=12 m=12
